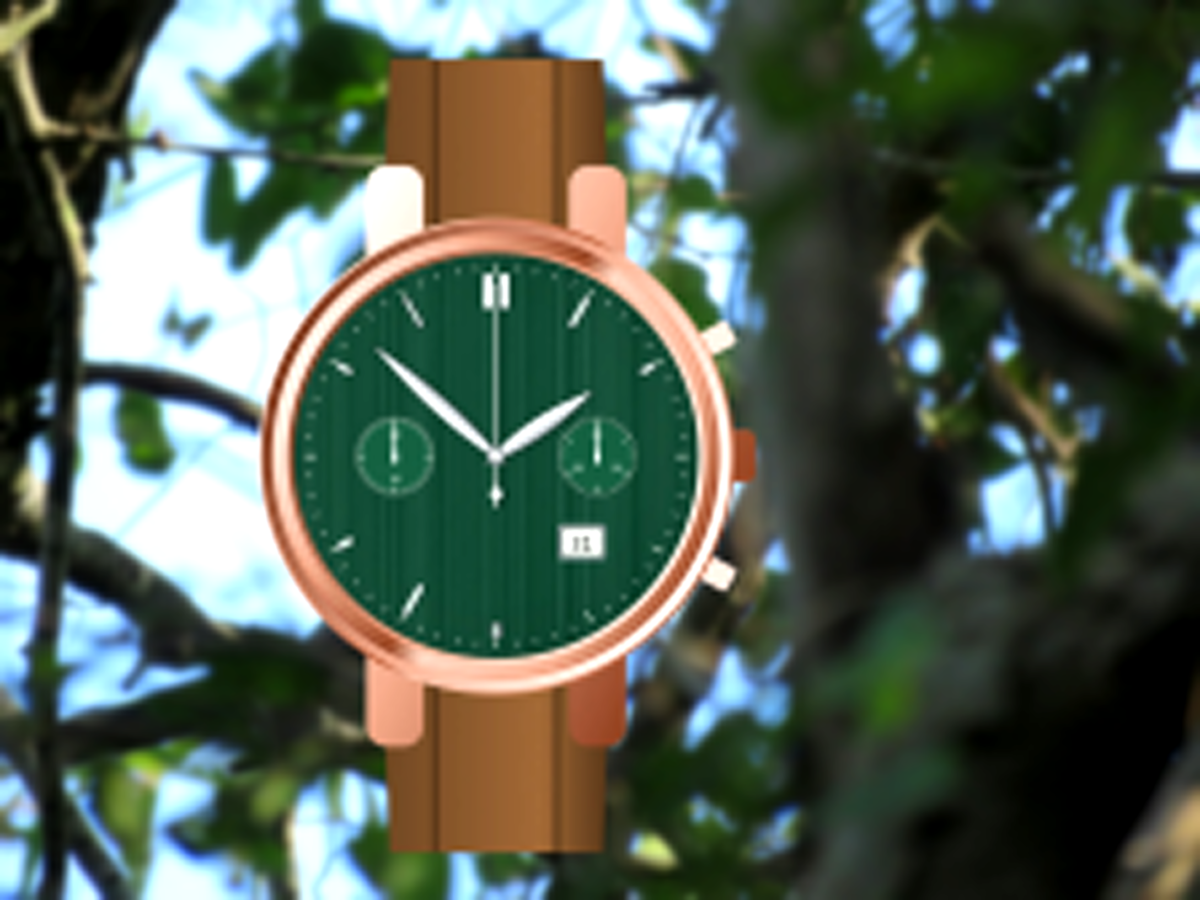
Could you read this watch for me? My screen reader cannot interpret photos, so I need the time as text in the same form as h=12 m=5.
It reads h=1 m=52
